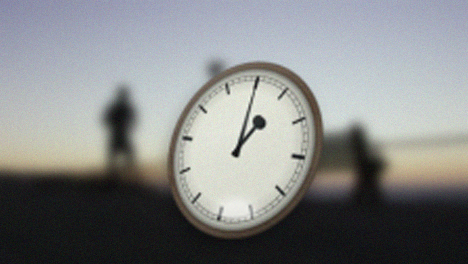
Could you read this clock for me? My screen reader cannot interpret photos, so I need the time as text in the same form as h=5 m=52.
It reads h=1 m=0
